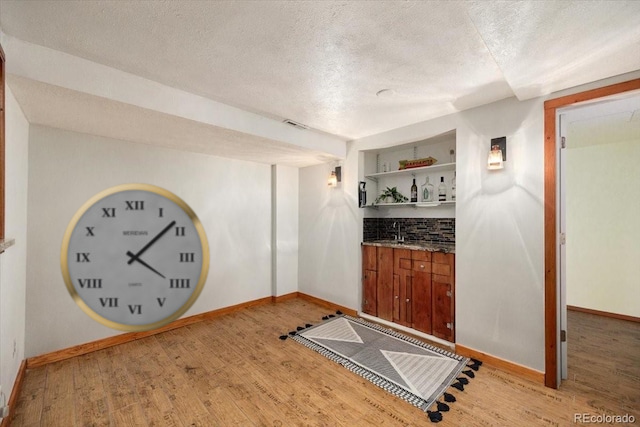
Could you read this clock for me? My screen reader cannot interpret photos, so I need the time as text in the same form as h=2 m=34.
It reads h=4 m=8
